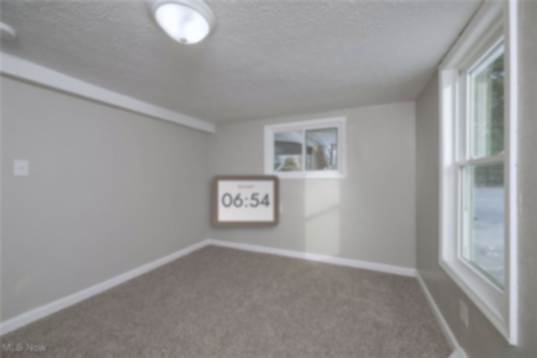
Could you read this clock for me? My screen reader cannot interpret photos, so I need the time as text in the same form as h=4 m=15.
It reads h=6 m=54
